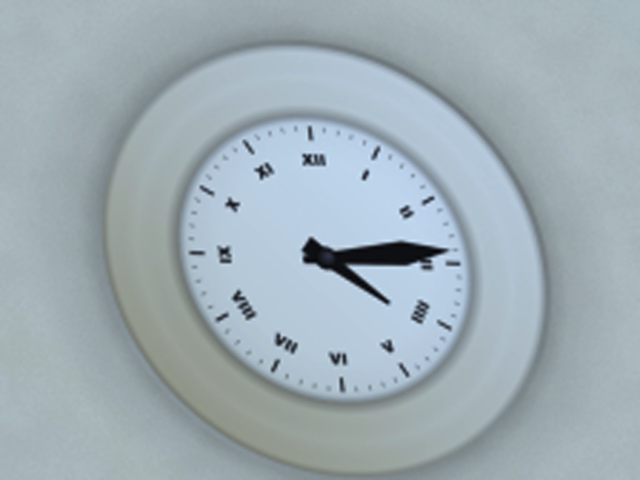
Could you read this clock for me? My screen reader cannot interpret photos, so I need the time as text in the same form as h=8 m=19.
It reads h=4 m=14
